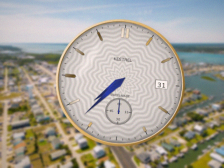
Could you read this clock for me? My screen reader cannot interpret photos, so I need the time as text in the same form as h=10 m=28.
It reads h=7 m=37
